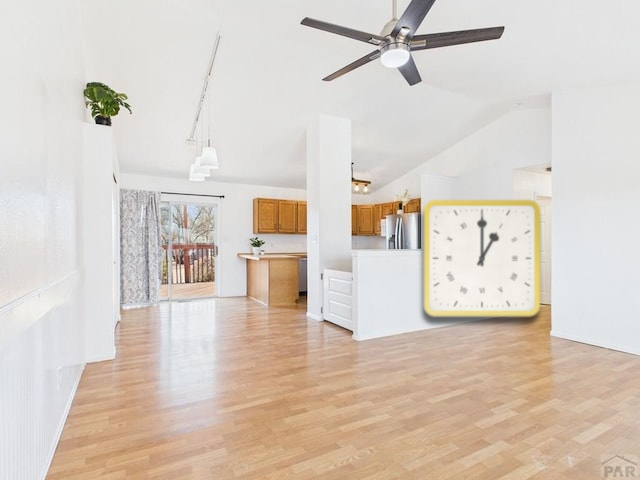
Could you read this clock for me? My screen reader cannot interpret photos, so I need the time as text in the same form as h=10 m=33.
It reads h=1 m=0
